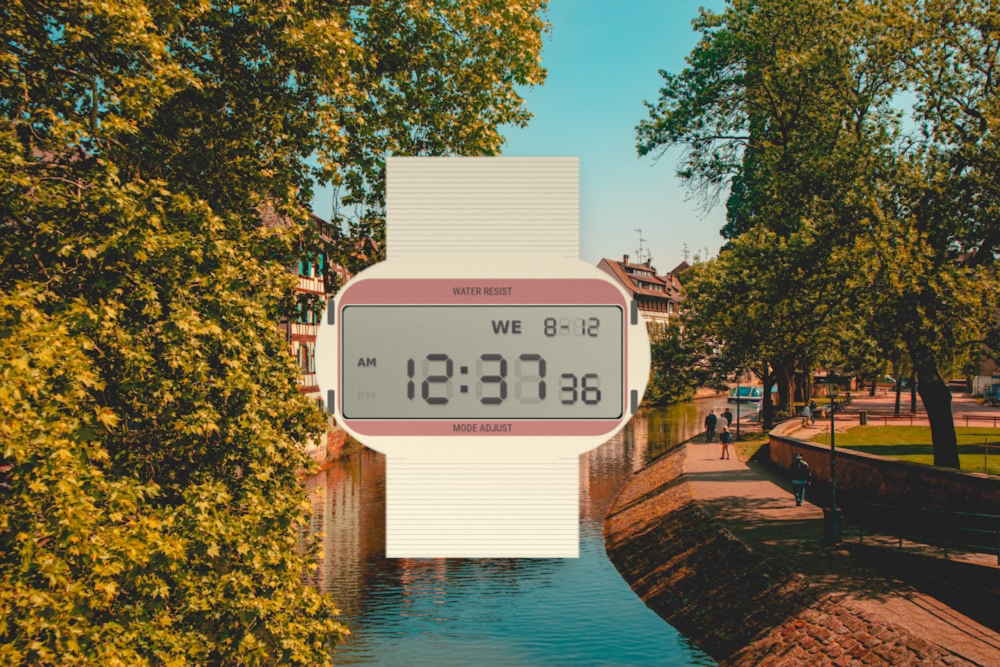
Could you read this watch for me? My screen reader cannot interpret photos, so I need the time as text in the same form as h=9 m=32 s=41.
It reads h=12 m=37 s=36
